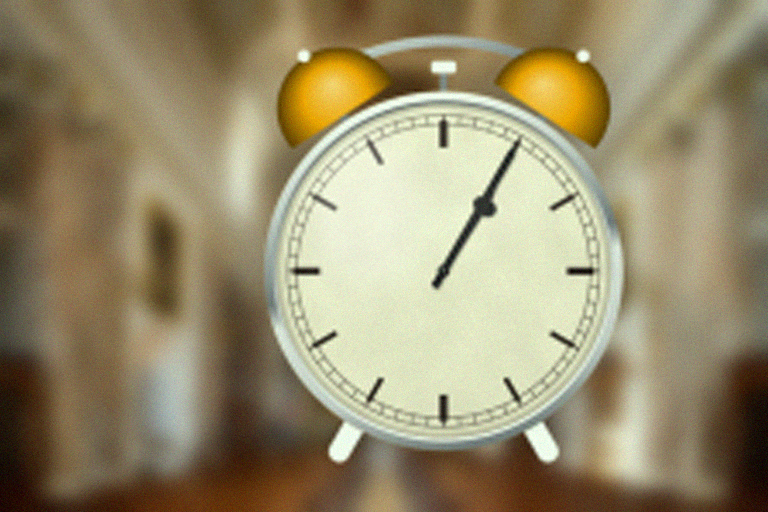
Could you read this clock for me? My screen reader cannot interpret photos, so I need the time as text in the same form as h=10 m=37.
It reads h=1 m=5
